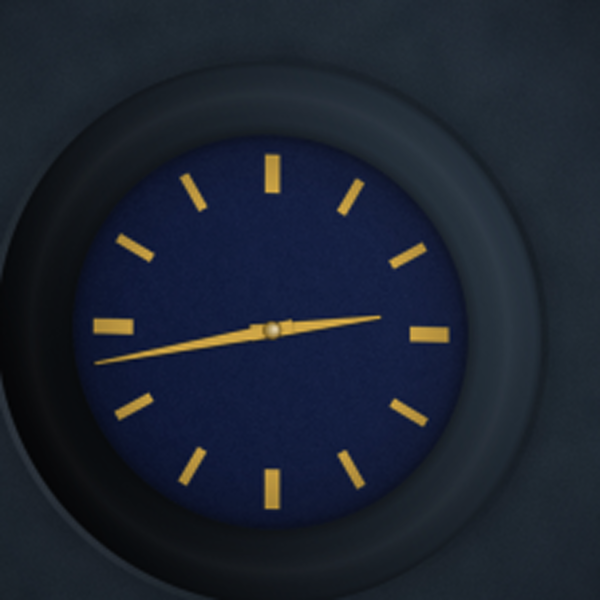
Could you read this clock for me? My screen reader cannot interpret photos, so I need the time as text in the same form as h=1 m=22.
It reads h=2 m=43
